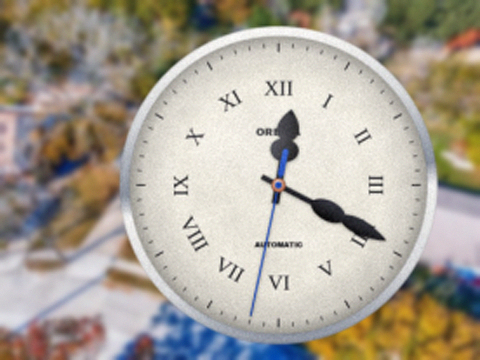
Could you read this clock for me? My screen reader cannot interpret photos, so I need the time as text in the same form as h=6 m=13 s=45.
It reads h=12 m=19 s=32
